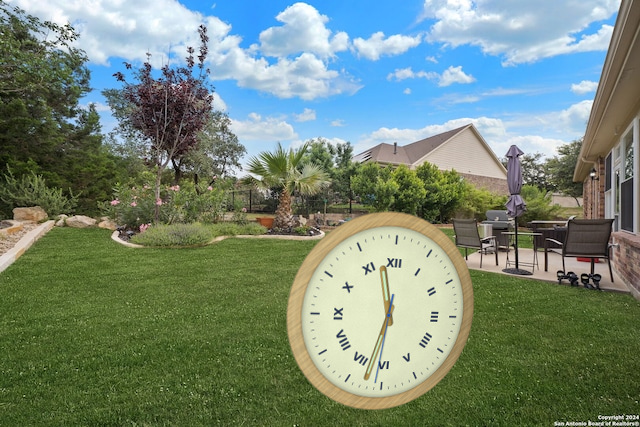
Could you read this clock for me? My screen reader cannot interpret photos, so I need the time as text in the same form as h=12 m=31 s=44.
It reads h=11 m=32 s=31
